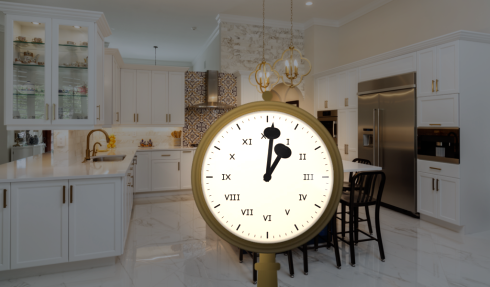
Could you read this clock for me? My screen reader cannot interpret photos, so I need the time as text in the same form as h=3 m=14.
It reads h=1 m=1
